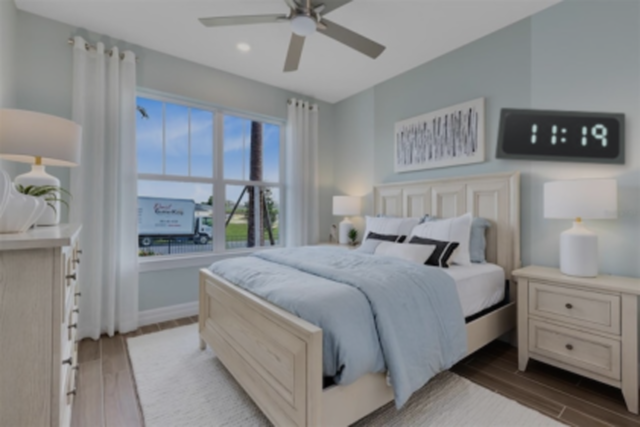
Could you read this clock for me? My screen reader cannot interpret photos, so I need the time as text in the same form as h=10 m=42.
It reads h=11 m=19
